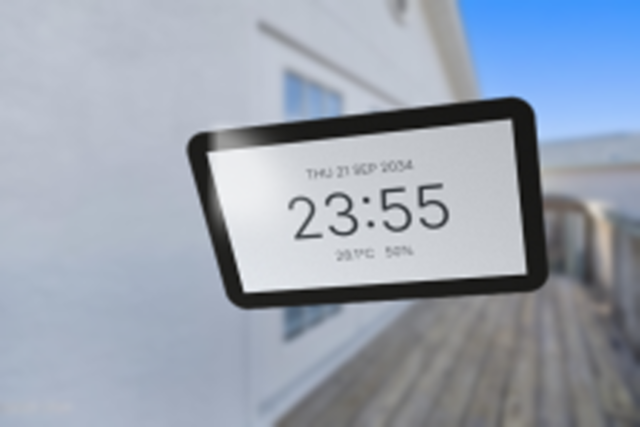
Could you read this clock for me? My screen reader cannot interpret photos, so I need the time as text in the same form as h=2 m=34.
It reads h=23 m=55
